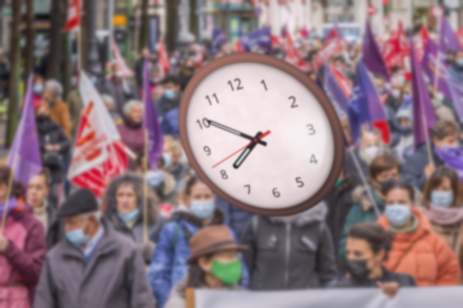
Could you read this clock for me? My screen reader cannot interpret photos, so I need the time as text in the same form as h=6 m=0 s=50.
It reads h=7 m=50 s=42
